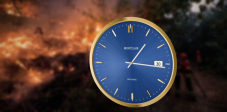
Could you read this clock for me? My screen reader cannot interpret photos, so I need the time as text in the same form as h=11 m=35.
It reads h=1 m=16
